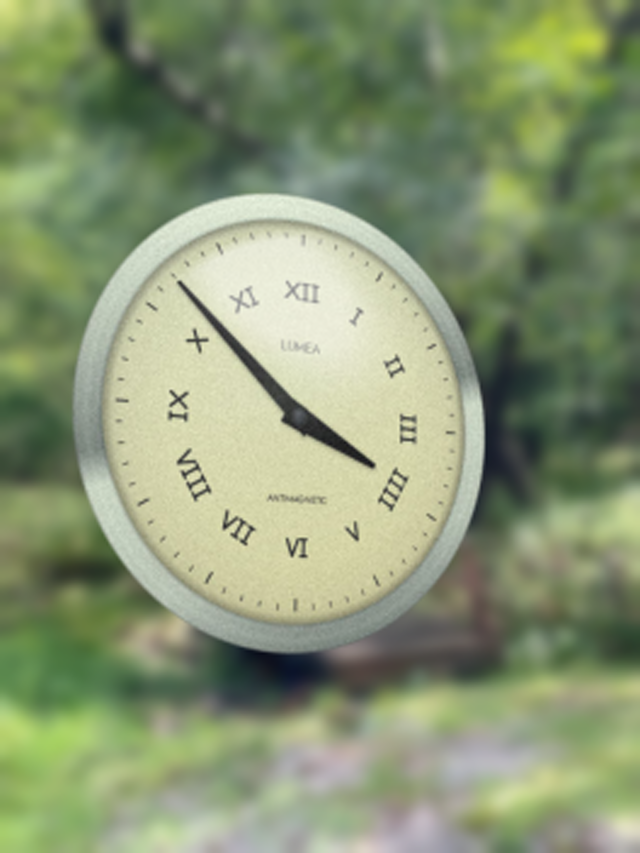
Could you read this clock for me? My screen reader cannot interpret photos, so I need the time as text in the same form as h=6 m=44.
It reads h=3 m=52
